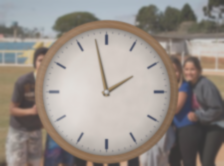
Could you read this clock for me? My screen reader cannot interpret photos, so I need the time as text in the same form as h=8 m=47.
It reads h=1 m=58
